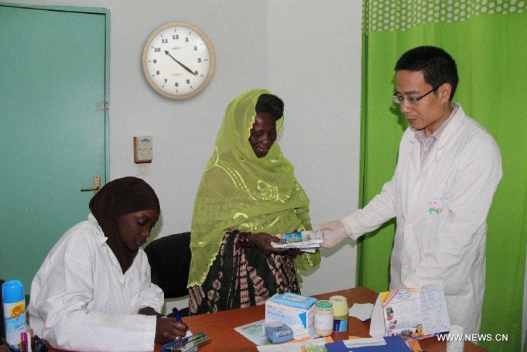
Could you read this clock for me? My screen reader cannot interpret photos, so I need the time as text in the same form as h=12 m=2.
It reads h=10 m=21
